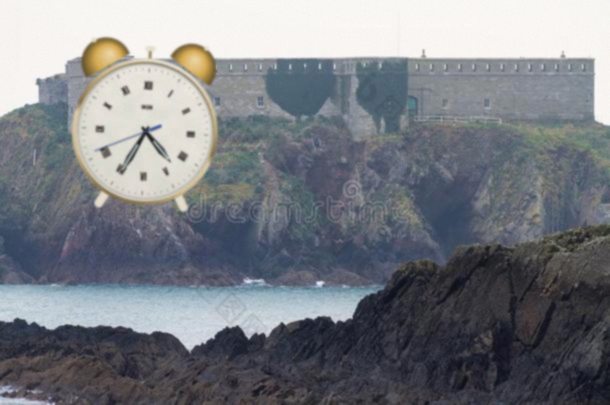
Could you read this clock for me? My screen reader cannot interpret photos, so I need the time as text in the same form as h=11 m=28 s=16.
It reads h=4 m=34 s=41
